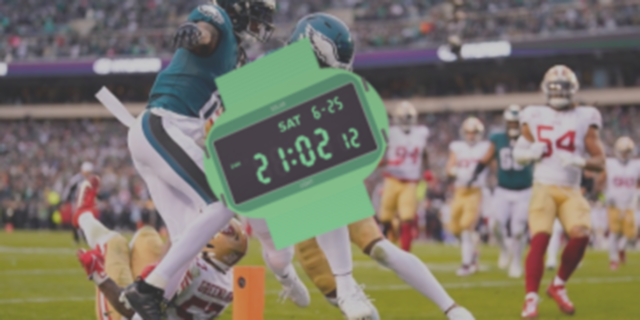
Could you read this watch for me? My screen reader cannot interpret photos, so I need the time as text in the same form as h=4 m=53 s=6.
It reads h=21 m=2 s=12
